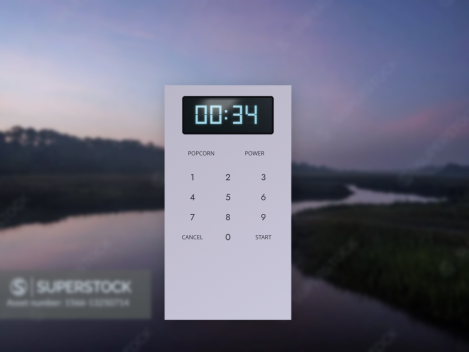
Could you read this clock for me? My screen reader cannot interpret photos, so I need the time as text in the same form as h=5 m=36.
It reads h=0 m=34
